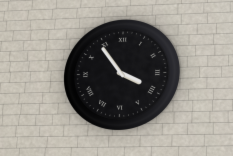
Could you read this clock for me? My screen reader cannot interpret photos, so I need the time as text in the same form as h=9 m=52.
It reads h=3 m=54
